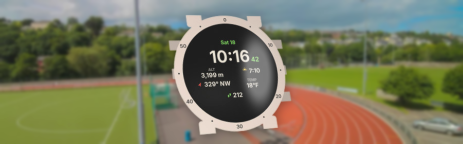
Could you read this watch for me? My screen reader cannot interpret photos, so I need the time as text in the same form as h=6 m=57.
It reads h=10 m=16
